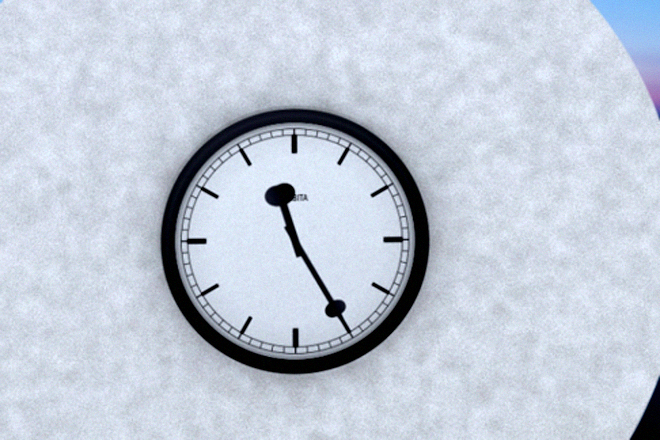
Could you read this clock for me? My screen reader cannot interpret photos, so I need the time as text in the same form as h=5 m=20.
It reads h=11 m=25
